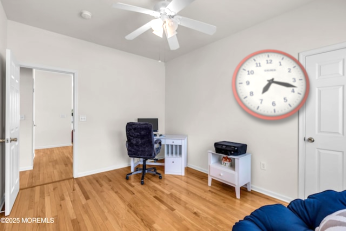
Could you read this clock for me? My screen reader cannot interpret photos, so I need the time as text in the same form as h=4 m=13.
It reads h=7 m=18
